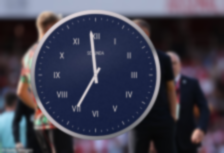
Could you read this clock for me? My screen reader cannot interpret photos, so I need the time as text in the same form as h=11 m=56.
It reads h=6 m=59
